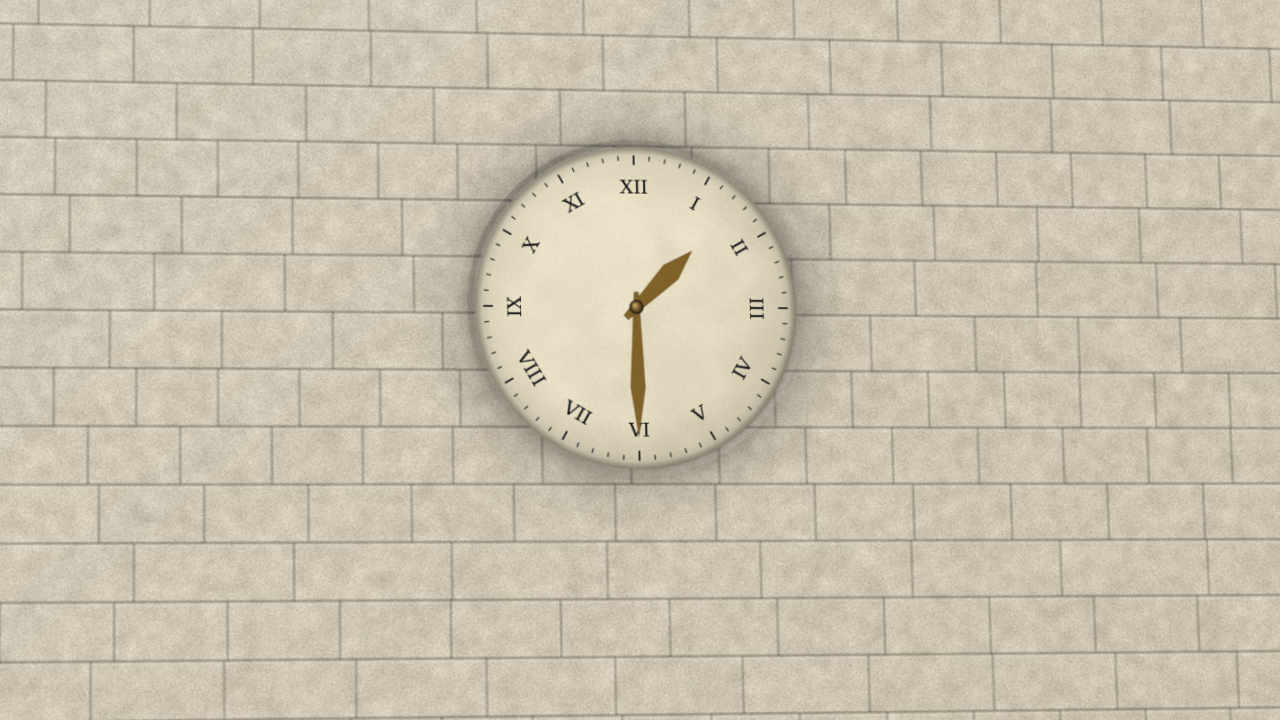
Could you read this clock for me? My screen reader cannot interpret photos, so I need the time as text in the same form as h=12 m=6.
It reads h=1 m=30
